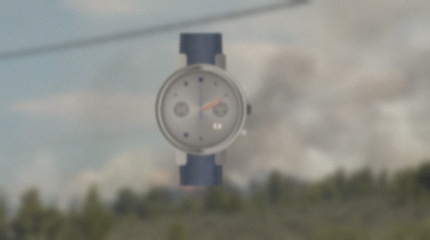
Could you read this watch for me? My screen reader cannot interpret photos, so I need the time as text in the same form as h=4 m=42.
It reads h=2 m=10
